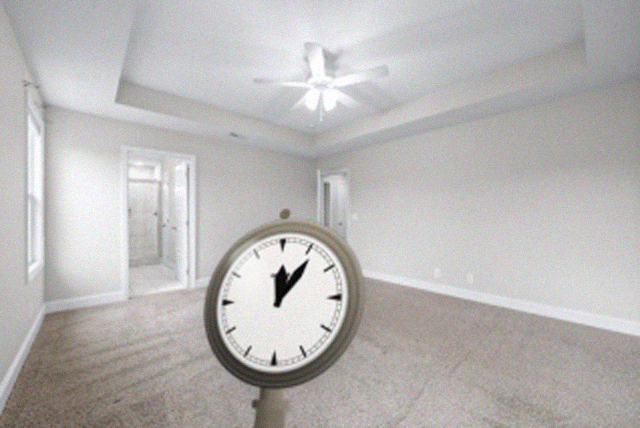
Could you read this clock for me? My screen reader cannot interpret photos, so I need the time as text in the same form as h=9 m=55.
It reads h=12 m=6
